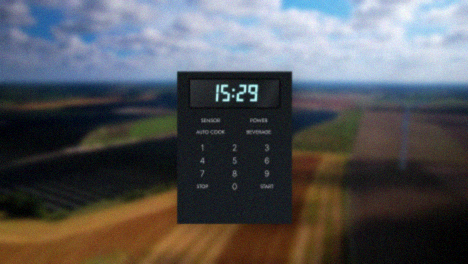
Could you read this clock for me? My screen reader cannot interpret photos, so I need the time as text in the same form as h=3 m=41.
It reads h=15 m=29
